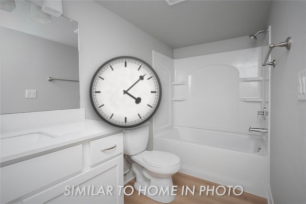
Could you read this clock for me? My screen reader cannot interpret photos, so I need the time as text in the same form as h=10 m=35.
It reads h=4 m=8
